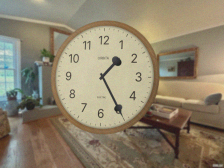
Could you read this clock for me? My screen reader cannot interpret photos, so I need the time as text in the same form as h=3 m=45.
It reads h=1 m=25
